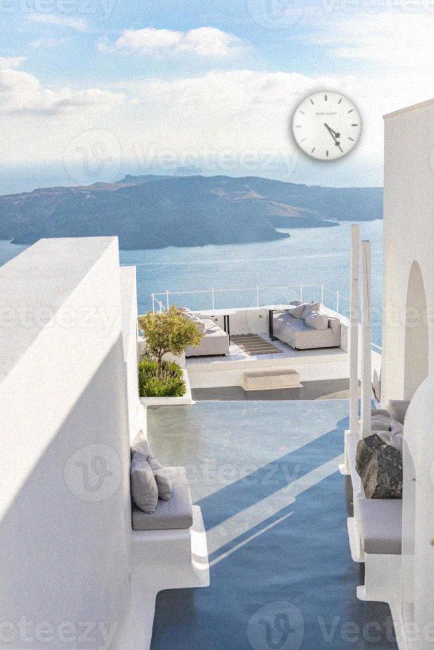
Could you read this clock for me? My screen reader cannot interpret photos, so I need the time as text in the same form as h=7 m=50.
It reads h=4 m=25
